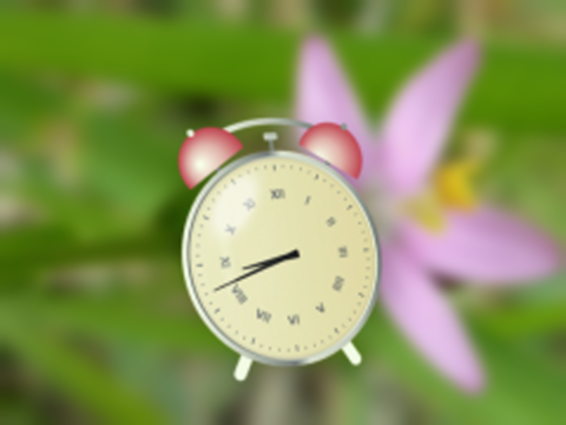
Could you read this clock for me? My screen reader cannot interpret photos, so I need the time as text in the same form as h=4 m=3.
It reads h=8 m=42
